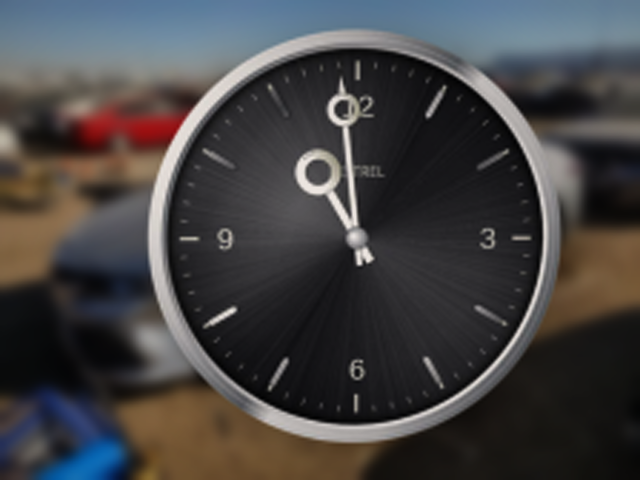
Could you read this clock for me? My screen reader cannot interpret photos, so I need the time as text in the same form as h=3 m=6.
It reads h=10 m=59
